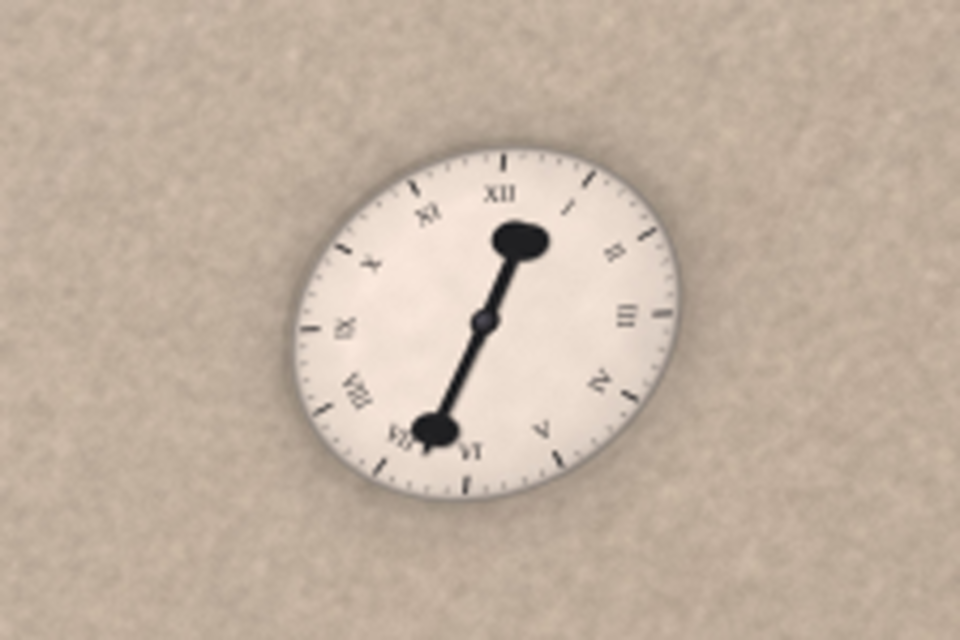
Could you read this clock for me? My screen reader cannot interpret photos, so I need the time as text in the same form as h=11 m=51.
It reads h=12 m=33
